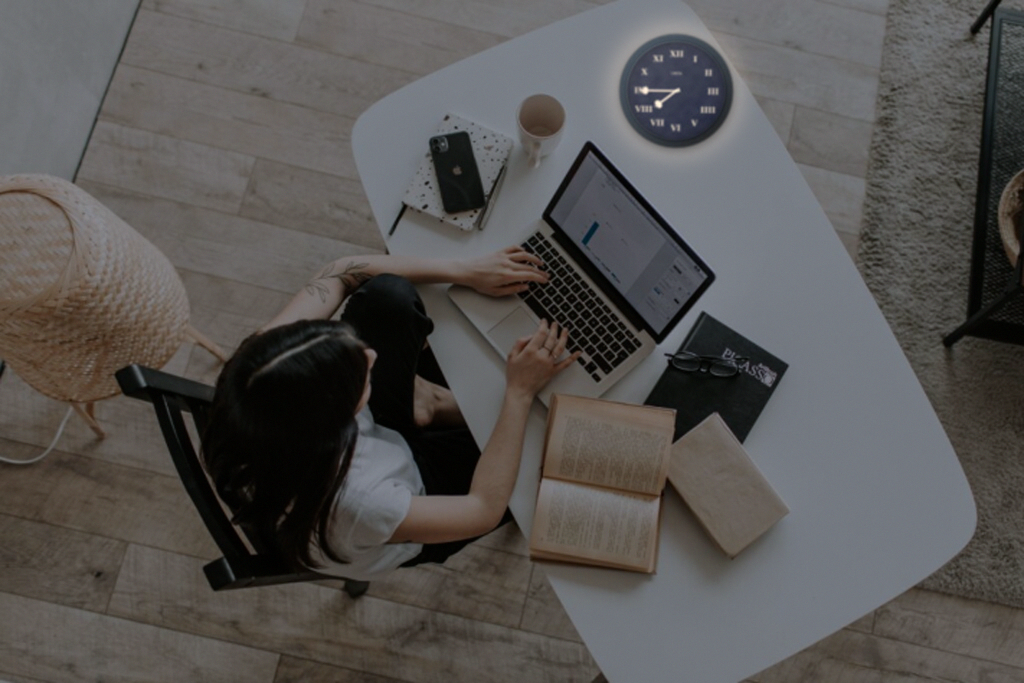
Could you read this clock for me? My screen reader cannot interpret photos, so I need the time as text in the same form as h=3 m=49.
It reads h=7 m=45
